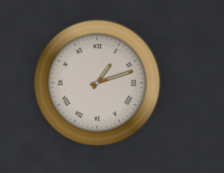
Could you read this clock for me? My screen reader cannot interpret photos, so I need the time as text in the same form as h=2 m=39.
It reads h=1 m=12
